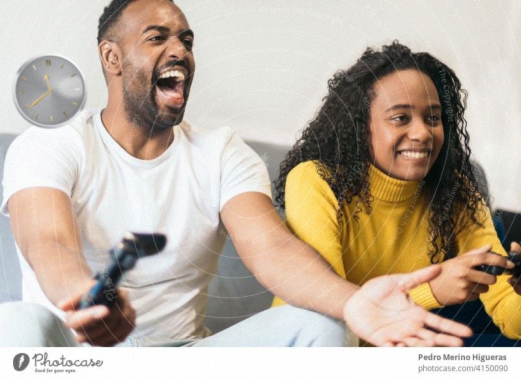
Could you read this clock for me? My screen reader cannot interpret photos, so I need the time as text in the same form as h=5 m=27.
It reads h=11 m=39
